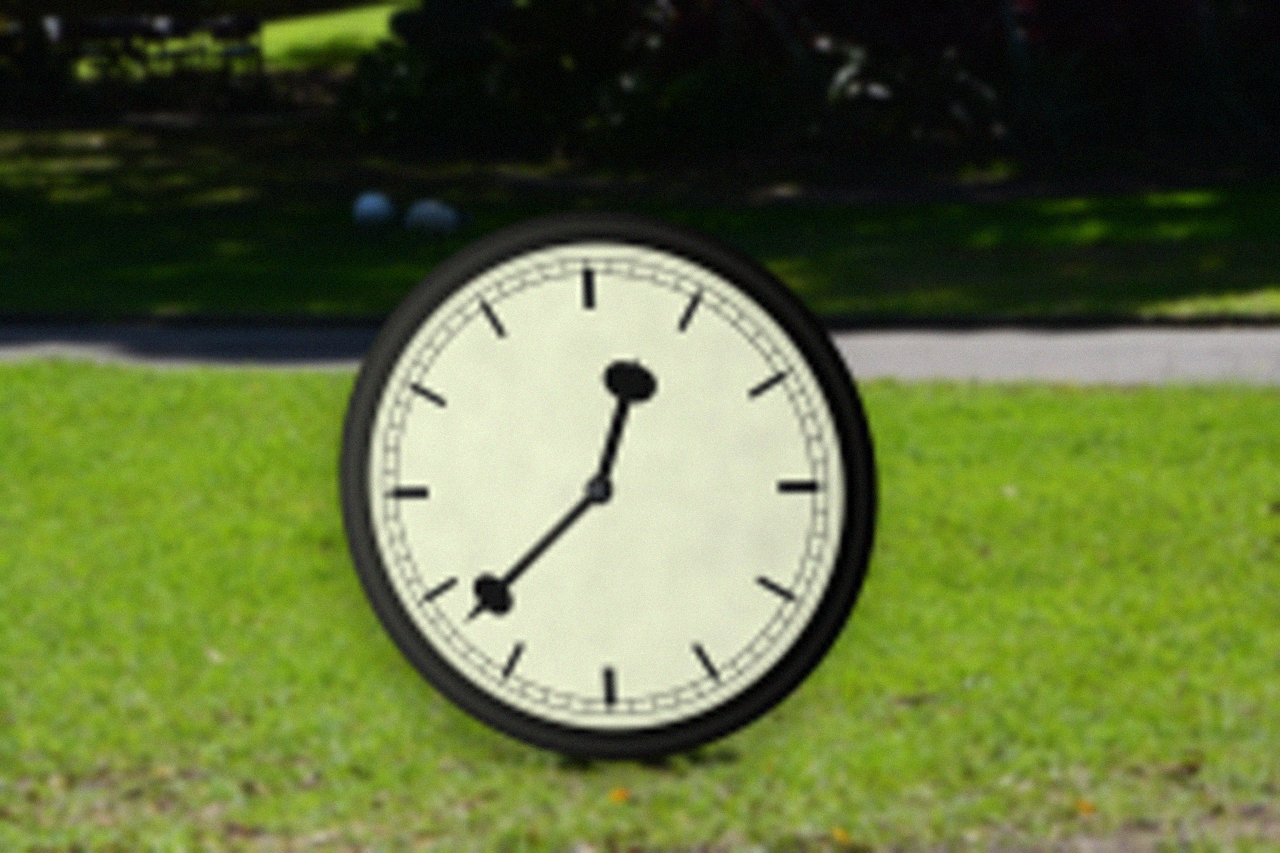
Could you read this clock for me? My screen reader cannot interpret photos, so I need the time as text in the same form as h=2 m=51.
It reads h=12 m=38
